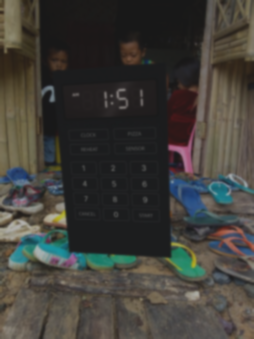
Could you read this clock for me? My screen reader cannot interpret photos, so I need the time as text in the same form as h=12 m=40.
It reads h=1 m=51
